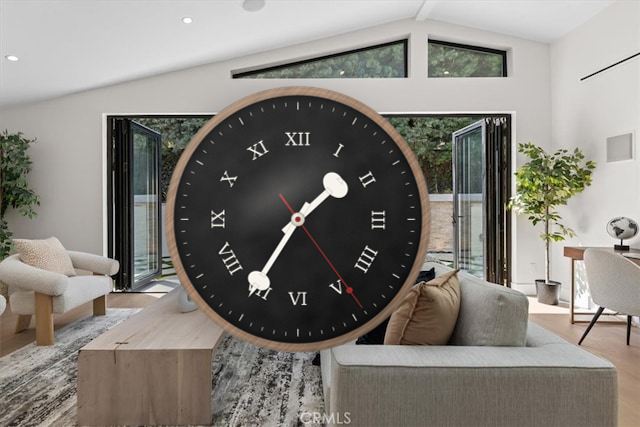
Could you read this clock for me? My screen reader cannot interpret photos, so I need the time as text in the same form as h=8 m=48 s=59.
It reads h=1 m=35 s=24
